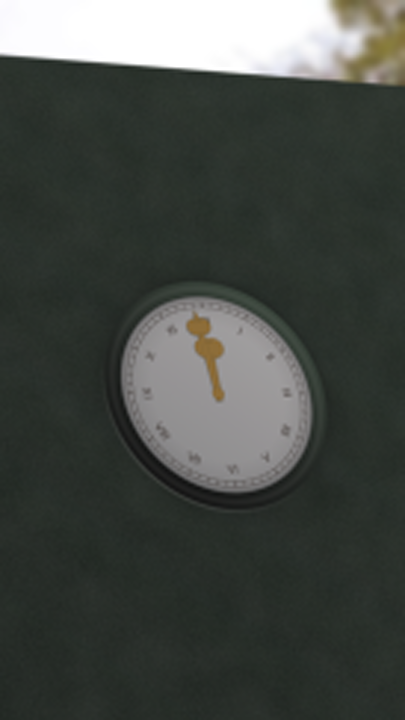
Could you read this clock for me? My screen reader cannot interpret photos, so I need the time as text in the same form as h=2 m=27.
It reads h=11 m=59
